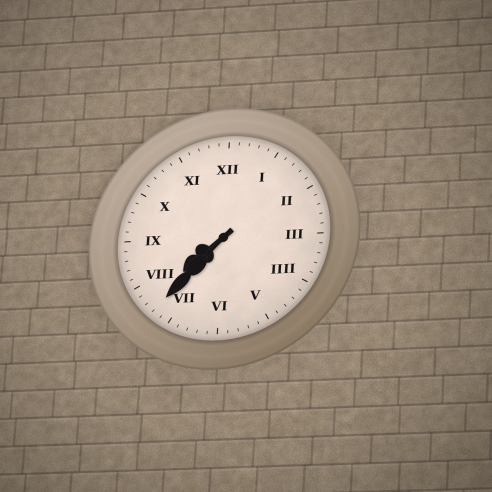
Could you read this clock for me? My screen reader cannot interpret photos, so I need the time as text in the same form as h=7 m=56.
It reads h=7 m=37
